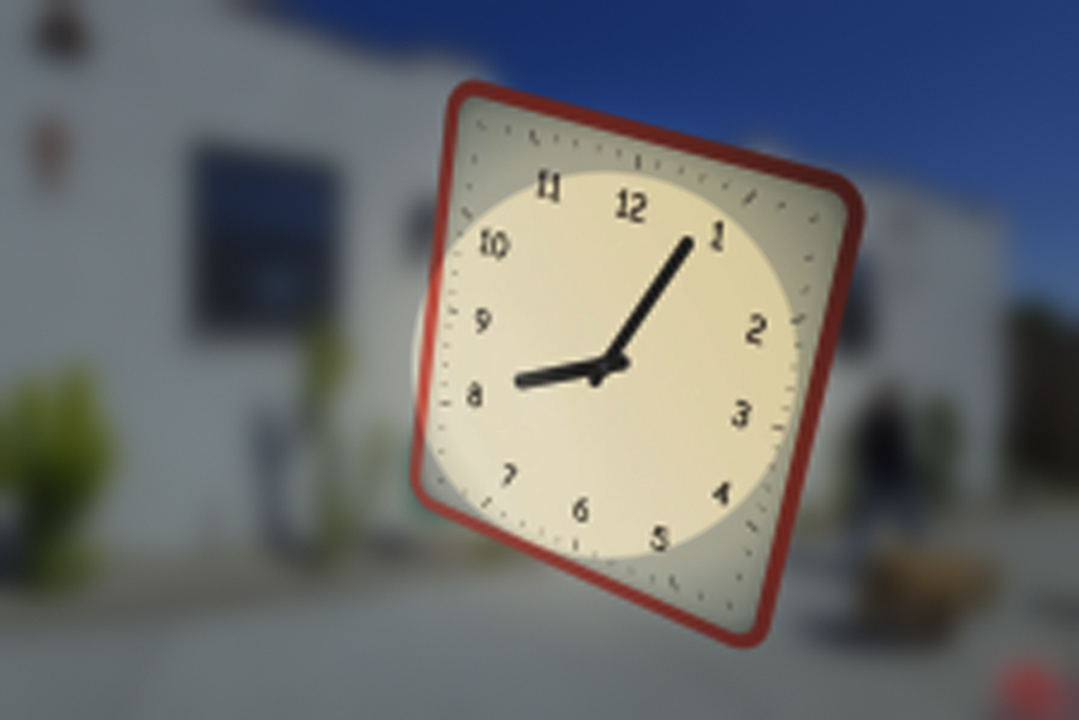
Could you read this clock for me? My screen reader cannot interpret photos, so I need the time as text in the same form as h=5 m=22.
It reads h=8 m=4
